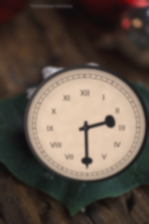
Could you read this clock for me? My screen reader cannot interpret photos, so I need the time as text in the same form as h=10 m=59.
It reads h=2 m=30
